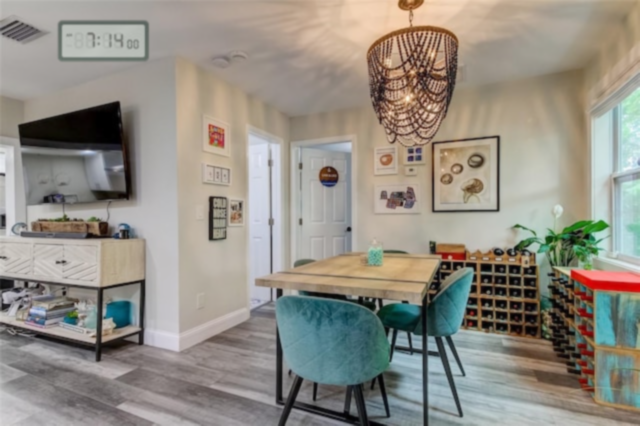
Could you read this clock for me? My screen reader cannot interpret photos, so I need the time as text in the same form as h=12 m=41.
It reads h=7 m=14
